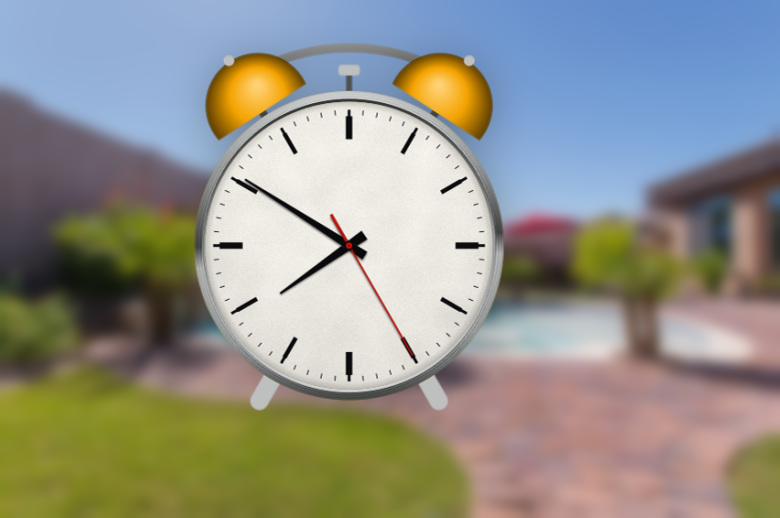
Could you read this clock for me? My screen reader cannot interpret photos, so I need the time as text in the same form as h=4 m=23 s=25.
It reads h=7 m=50 s=25
